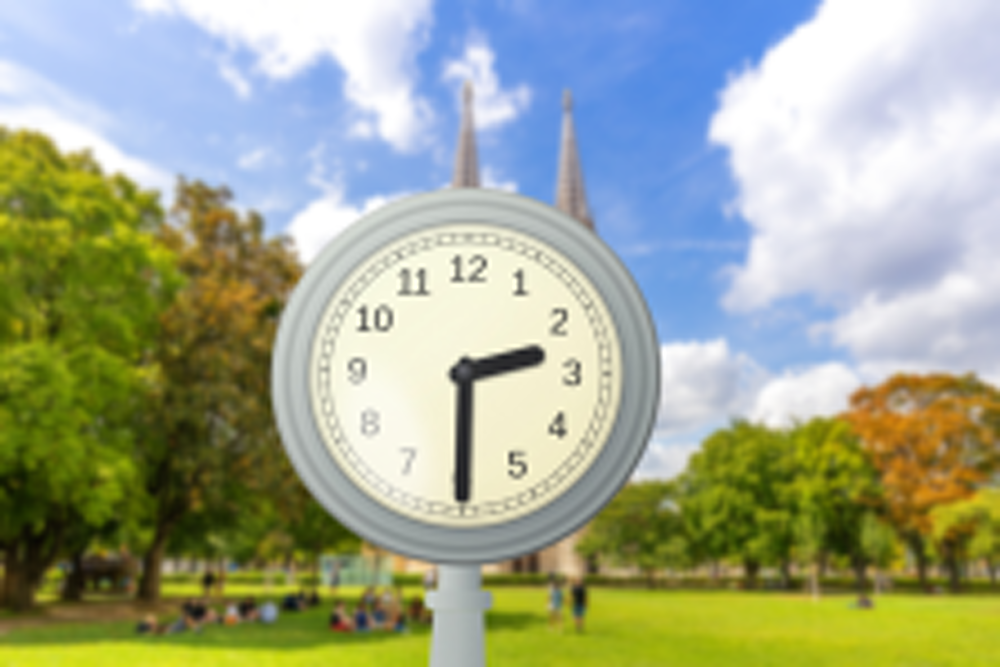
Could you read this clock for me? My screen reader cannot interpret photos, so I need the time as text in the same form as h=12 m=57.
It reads h=2 m=30
